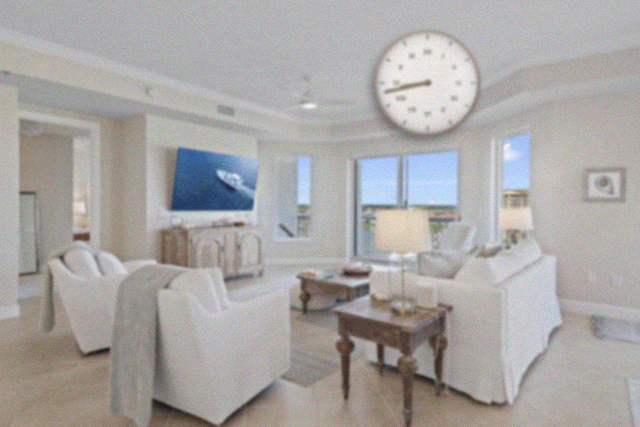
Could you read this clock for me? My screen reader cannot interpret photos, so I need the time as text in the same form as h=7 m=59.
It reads h=8 m=43
